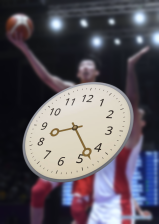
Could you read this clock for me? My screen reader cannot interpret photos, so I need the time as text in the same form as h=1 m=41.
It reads h=8 m=23
